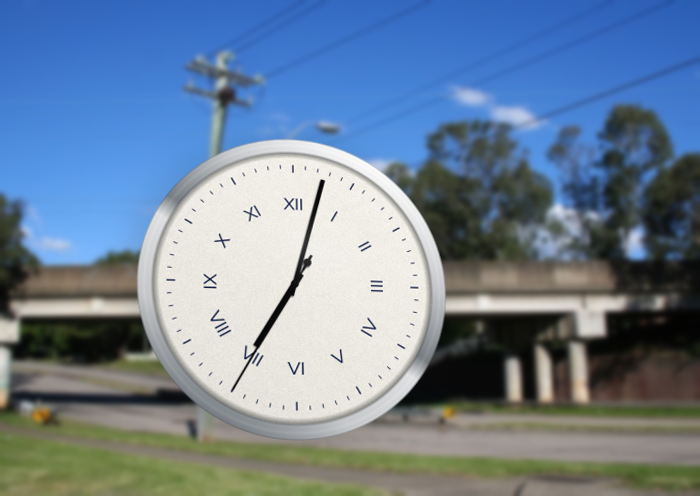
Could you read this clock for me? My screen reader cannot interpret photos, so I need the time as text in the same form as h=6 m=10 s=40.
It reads h=7 m=2 s=35
